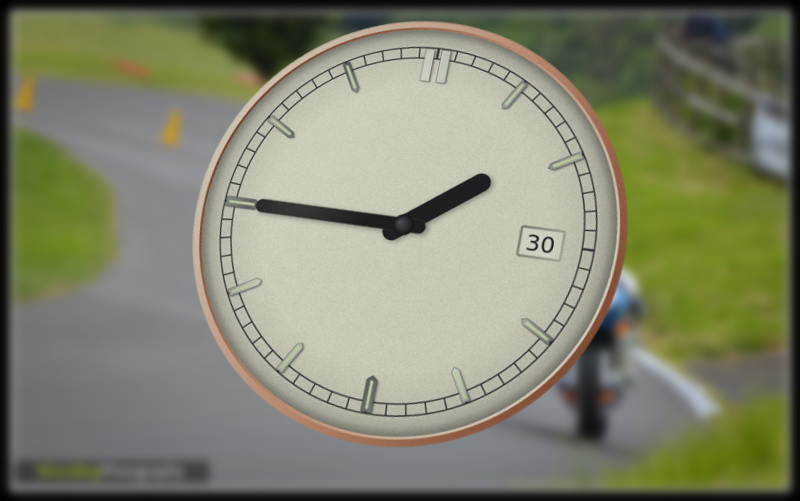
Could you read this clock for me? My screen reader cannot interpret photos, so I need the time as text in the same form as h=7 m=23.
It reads h=1 m=45
